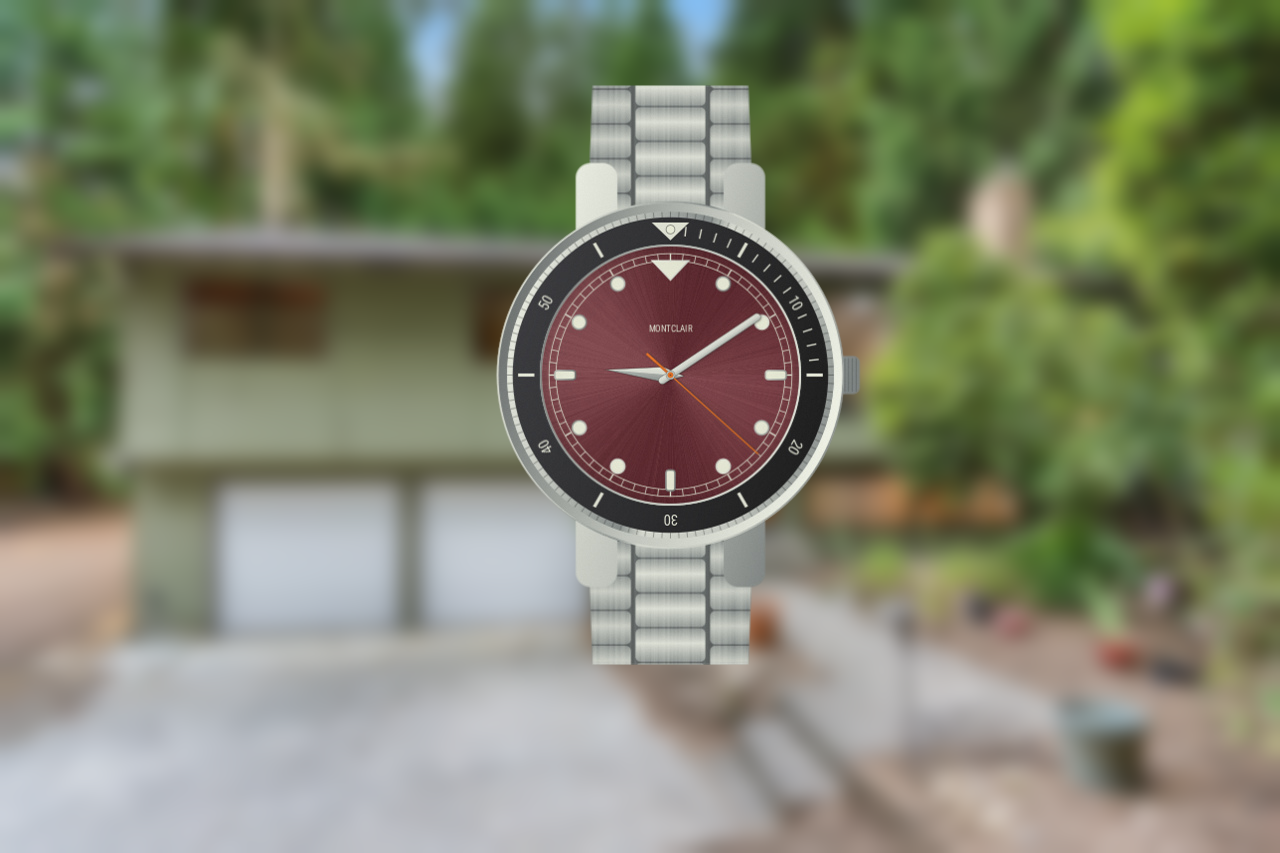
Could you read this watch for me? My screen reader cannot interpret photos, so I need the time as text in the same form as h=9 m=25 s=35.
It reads h=9 m=9 s=22
